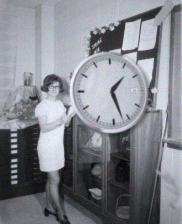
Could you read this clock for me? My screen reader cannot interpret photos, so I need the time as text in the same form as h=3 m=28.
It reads h=1 m=27
